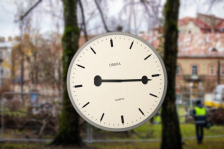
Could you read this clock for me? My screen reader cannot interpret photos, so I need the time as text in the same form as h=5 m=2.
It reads h=9 m=16
